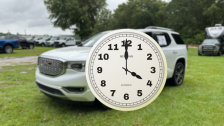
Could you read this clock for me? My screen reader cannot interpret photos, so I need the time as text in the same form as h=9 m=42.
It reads h=4 m=0
